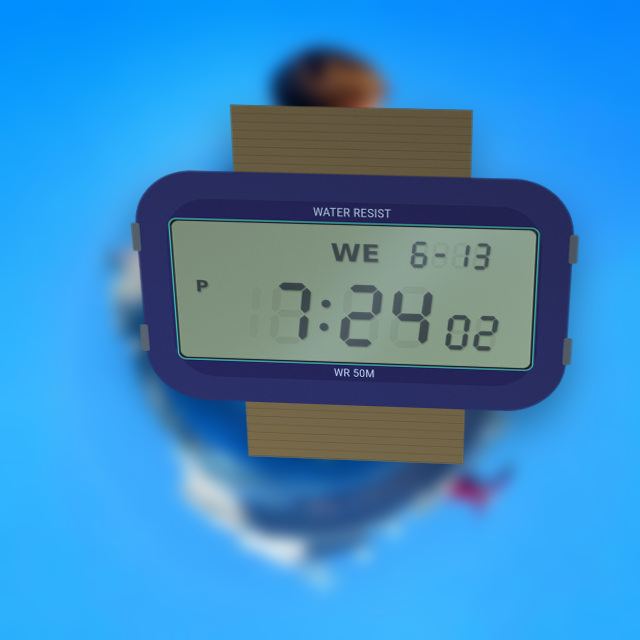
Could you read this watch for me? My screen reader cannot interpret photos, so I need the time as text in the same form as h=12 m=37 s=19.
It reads h=7 m=24 s=2
